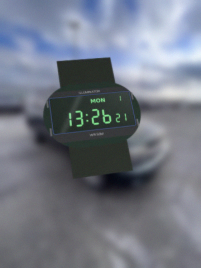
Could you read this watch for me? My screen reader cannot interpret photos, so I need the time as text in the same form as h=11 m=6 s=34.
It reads h=13 m=26 s=21
